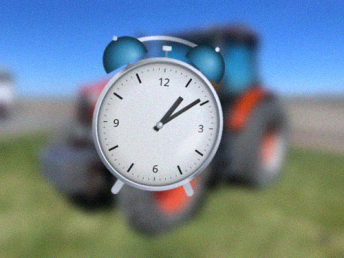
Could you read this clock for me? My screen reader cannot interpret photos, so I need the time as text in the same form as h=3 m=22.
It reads h=1 m=9
